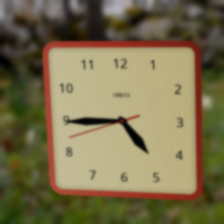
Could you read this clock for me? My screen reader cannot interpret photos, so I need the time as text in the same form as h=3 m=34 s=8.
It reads h=4 m=44 s=42
